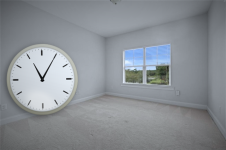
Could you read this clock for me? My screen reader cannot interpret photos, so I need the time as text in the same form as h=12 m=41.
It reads h=11 m=5
